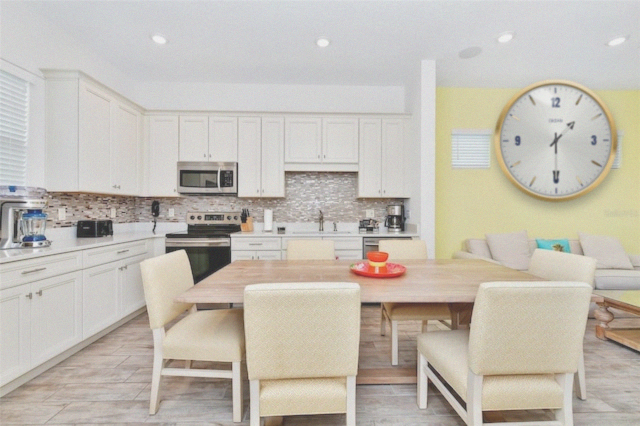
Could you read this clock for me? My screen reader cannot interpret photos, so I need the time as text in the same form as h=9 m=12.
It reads h=1 m=30
